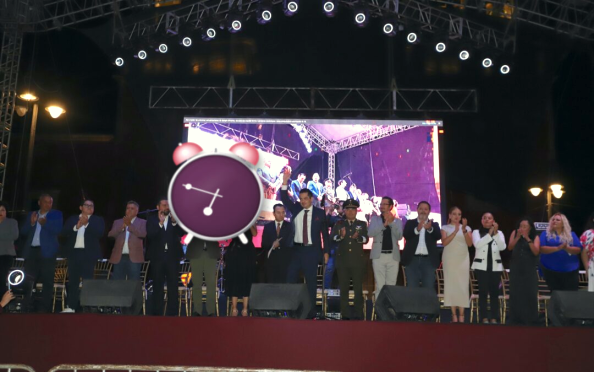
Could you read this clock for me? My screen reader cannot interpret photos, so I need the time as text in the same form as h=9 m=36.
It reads h=6 m=48
